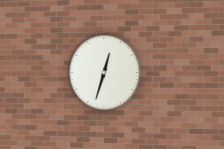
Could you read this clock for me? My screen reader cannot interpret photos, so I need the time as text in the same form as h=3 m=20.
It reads h=12 m=33
